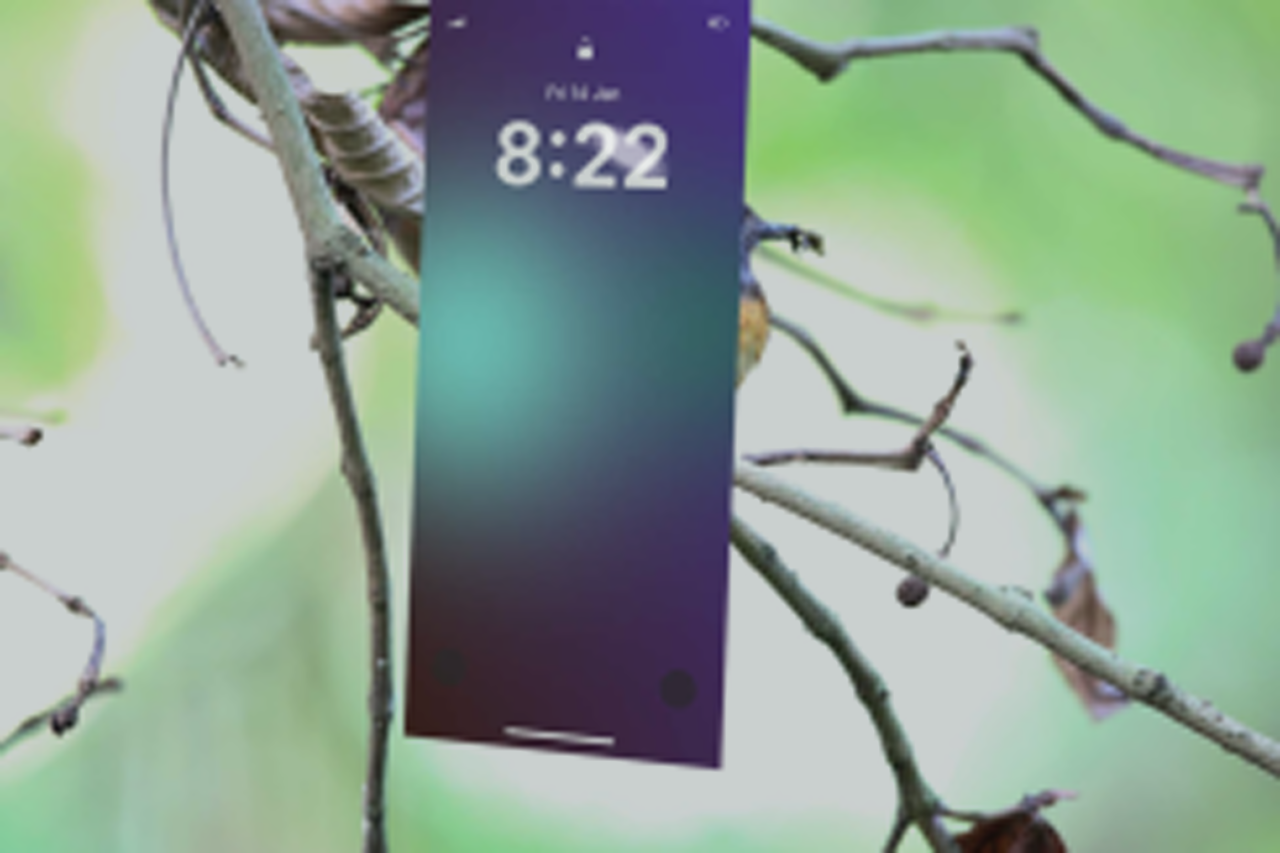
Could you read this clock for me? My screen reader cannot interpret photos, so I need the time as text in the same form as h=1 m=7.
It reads h=8 m=22
